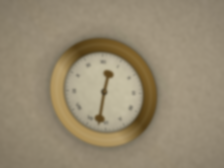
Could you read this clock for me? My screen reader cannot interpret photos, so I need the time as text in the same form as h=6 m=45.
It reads h=12 m=32
